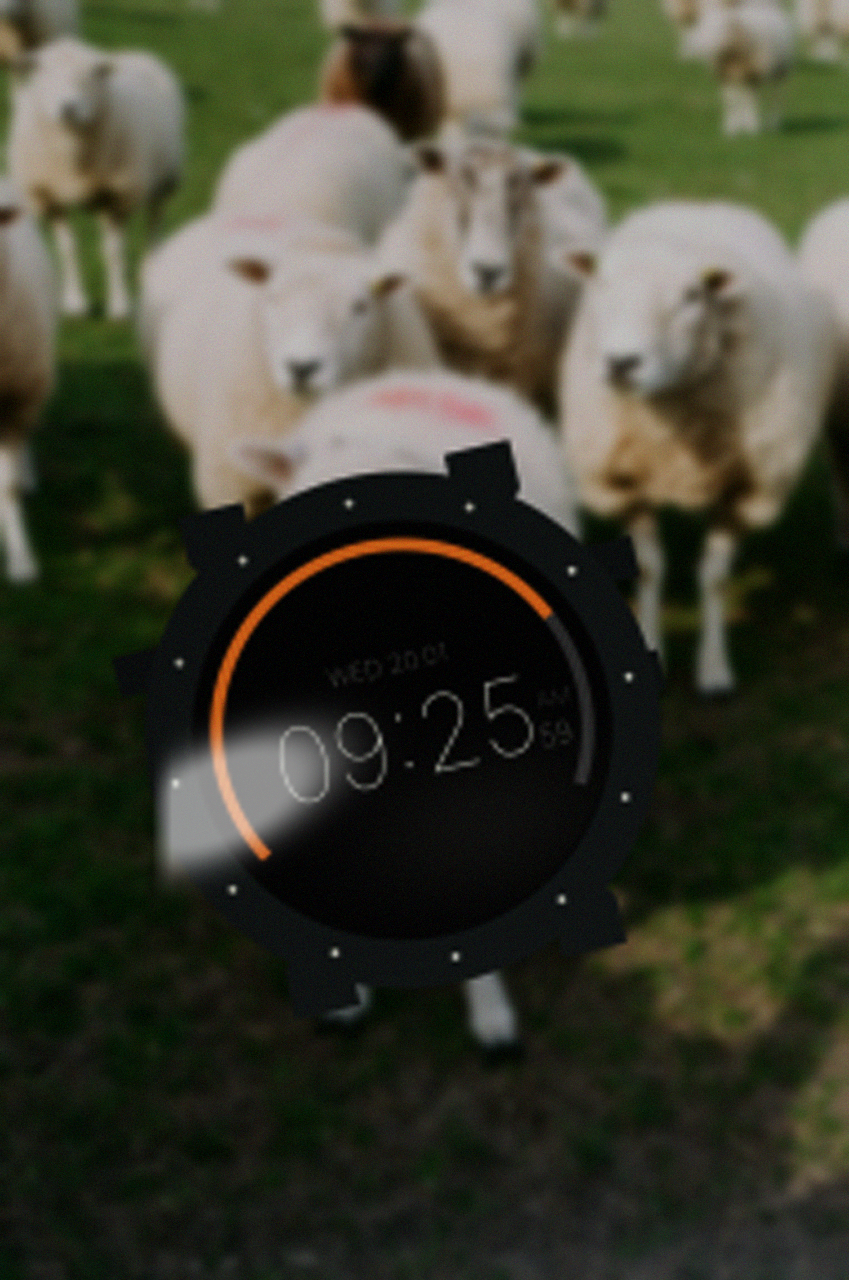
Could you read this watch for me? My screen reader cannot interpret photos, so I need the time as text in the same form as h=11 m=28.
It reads h=9 m=25
